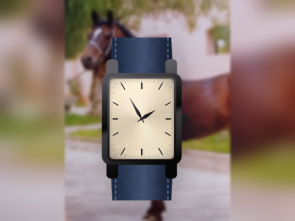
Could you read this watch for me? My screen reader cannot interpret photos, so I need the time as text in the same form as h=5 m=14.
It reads h=1 m=55
